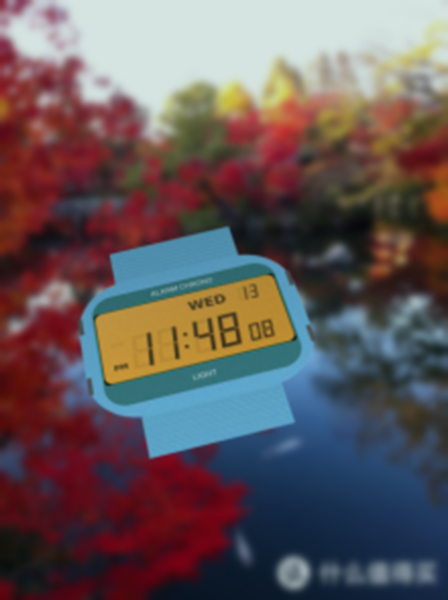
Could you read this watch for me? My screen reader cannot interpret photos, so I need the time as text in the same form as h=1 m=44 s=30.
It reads h=11 m=48 s=8
